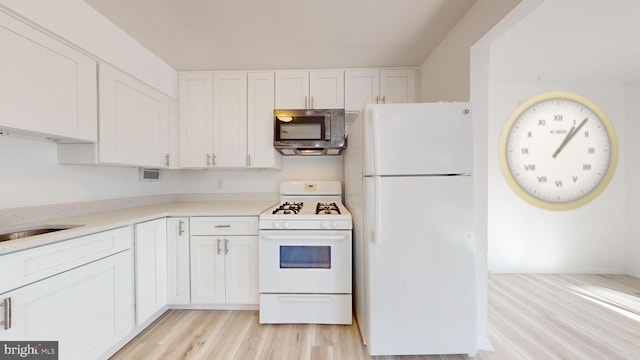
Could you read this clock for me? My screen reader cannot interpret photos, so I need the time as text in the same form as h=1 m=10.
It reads h=1 m=7
